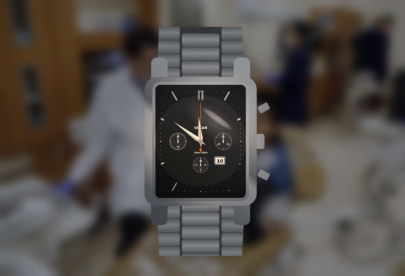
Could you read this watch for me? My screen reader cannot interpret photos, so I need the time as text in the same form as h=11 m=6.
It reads h=11 m=51
